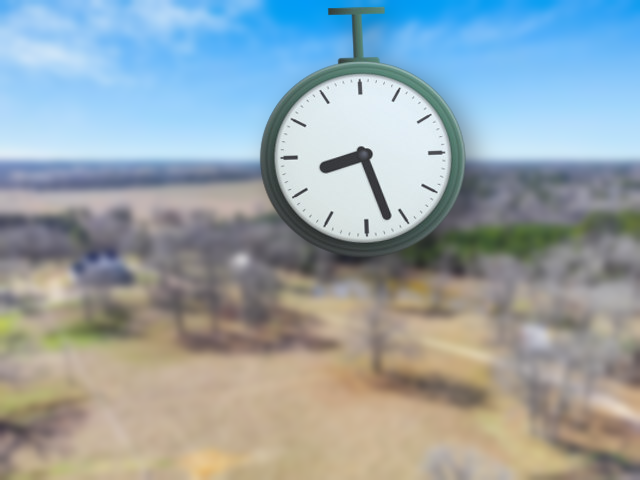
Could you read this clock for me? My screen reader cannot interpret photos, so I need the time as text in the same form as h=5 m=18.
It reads h=8 m=27
